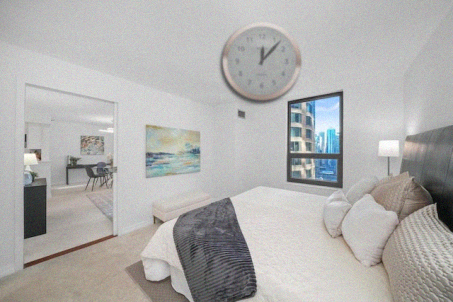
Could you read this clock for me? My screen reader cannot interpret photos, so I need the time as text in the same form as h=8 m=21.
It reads h=12 m=7
